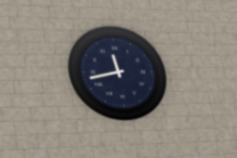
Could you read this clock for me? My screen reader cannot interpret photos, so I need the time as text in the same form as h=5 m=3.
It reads h=11 m=43
